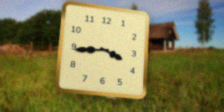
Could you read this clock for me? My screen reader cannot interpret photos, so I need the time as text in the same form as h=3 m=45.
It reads h=3 m=44
